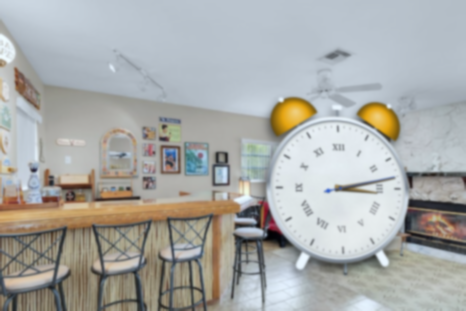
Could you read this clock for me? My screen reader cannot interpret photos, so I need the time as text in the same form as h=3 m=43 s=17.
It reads h=3 m=13 s=13
